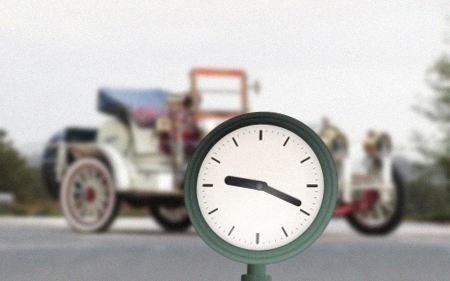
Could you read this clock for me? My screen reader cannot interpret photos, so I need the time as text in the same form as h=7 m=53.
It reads h=9 m=19
